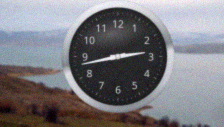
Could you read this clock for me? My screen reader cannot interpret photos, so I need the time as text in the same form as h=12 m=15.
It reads h=2 m=43
